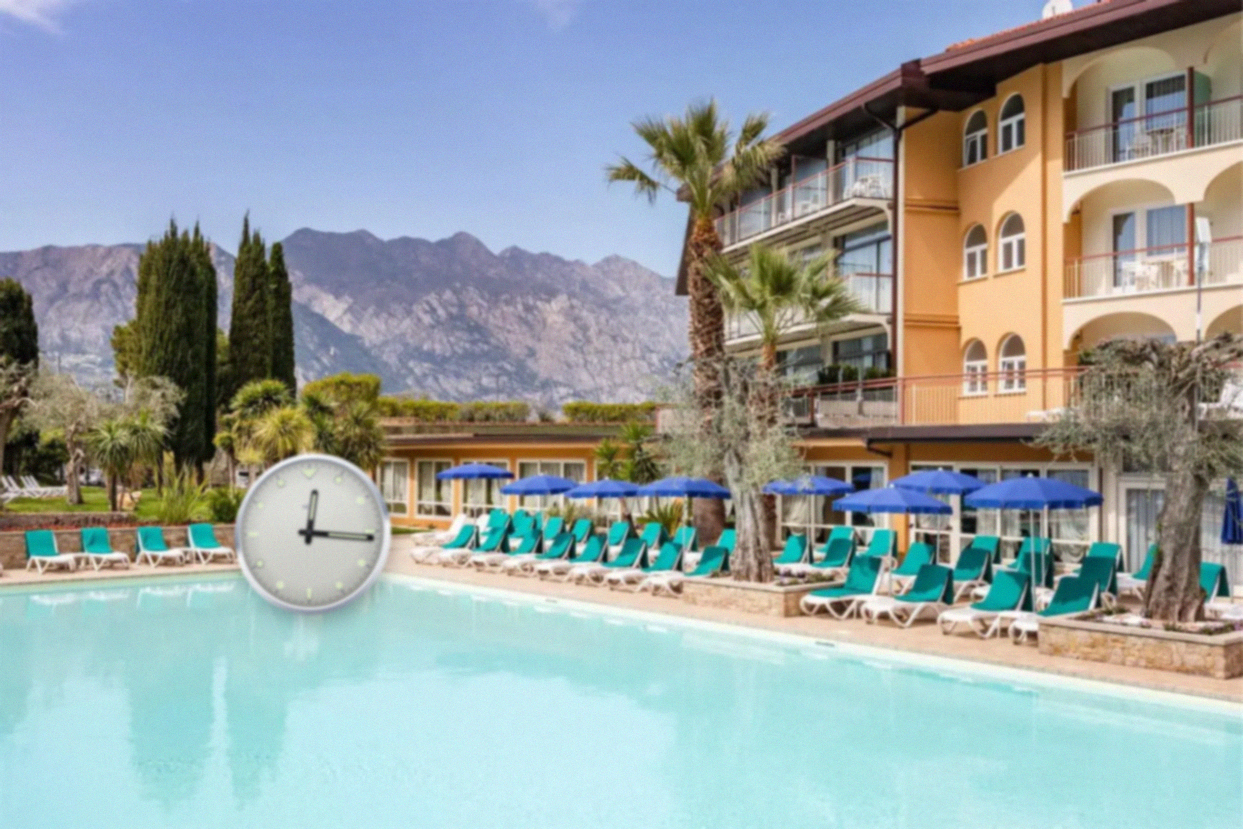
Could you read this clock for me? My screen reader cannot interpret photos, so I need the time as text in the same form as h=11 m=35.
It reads h=12 m=16
